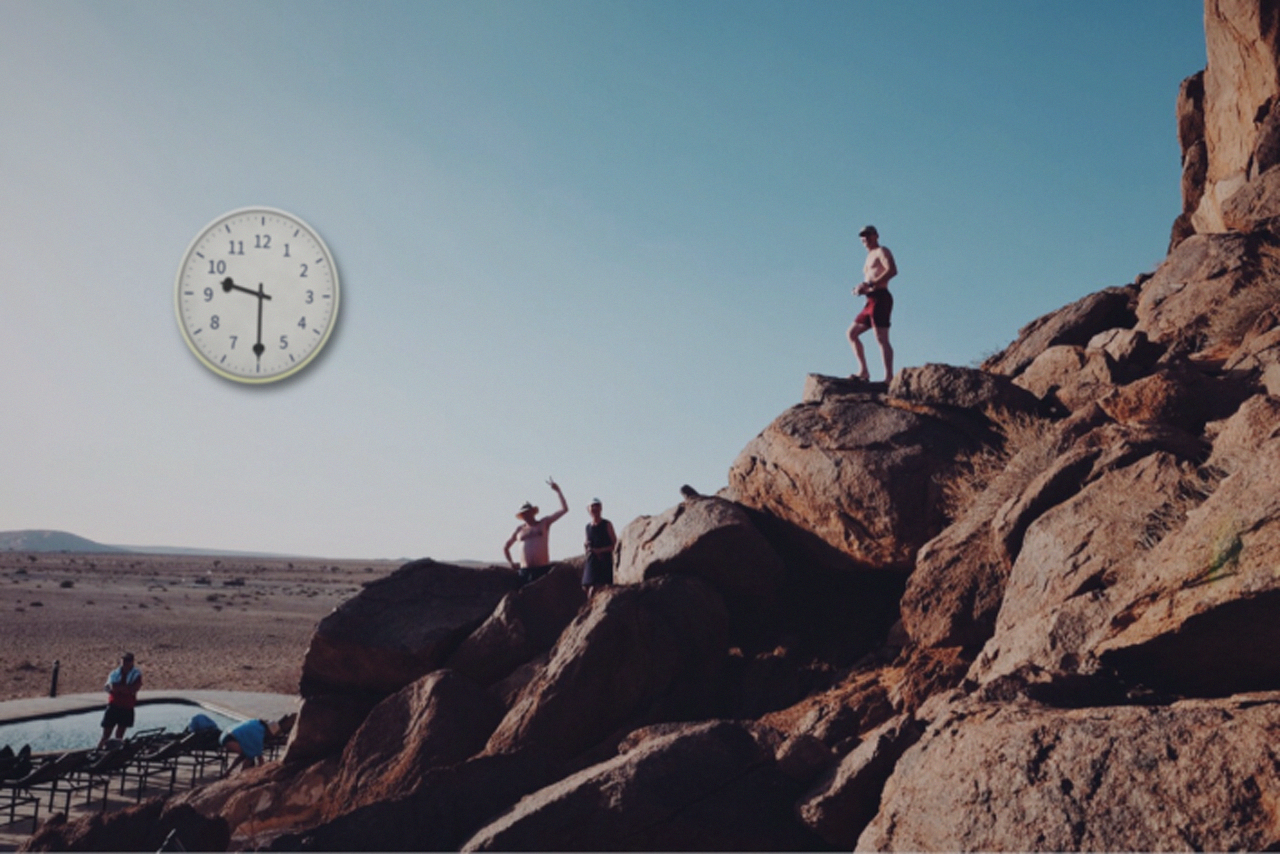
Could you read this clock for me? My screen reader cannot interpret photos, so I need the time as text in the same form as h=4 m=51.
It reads h=9 m=30
